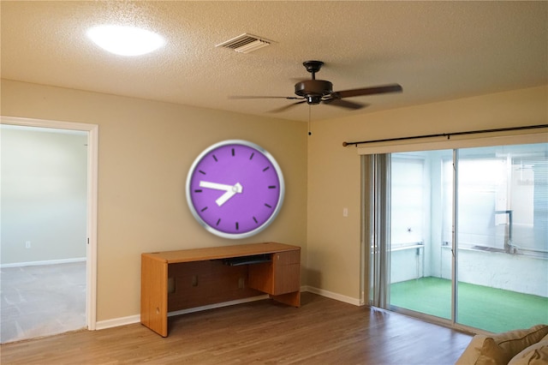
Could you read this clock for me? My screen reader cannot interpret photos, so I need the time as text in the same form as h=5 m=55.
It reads h=7 m=47
